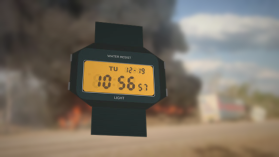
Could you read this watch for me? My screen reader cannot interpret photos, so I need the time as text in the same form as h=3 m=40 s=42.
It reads h=10 m=56 s=57
